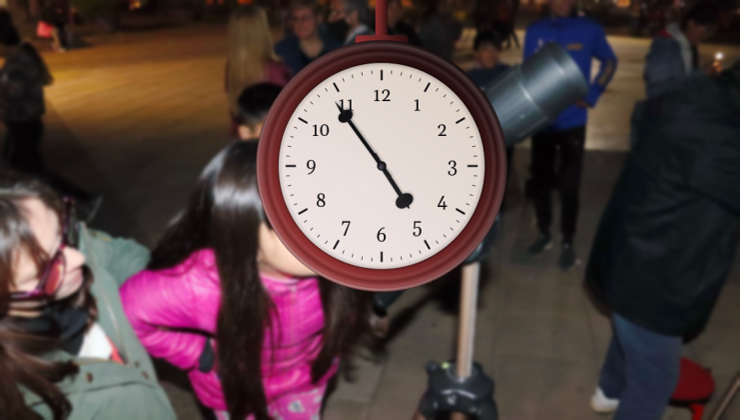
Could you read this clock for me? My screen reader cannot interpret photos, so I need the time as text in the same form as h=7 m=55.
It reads h=4 m=54
